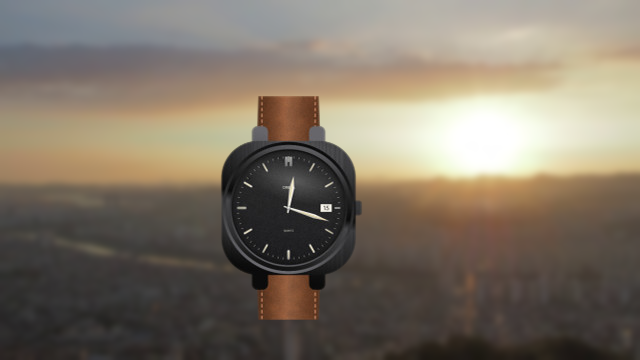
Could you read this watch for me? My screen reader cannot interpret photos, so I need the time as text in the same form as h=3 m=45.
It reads h=12 m=18
